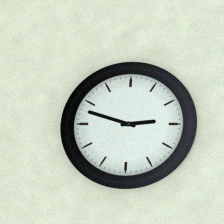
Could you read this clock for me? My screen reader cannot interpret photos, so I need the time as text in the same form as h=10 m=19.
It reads h=2 m=48
